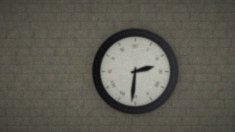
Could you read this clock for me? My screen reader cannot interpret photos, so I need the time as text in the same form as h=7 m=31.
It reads h=2 m=31
